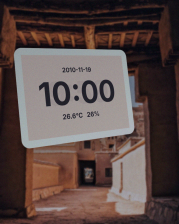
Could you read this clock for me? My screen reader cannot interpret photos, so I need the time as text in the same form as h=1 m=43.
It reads h=10 m=0
